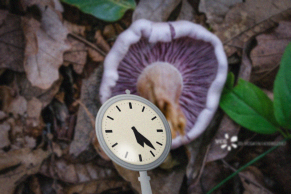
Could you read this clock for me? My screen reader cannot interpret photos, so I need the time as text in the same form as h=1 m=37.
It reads h=5 m=23
